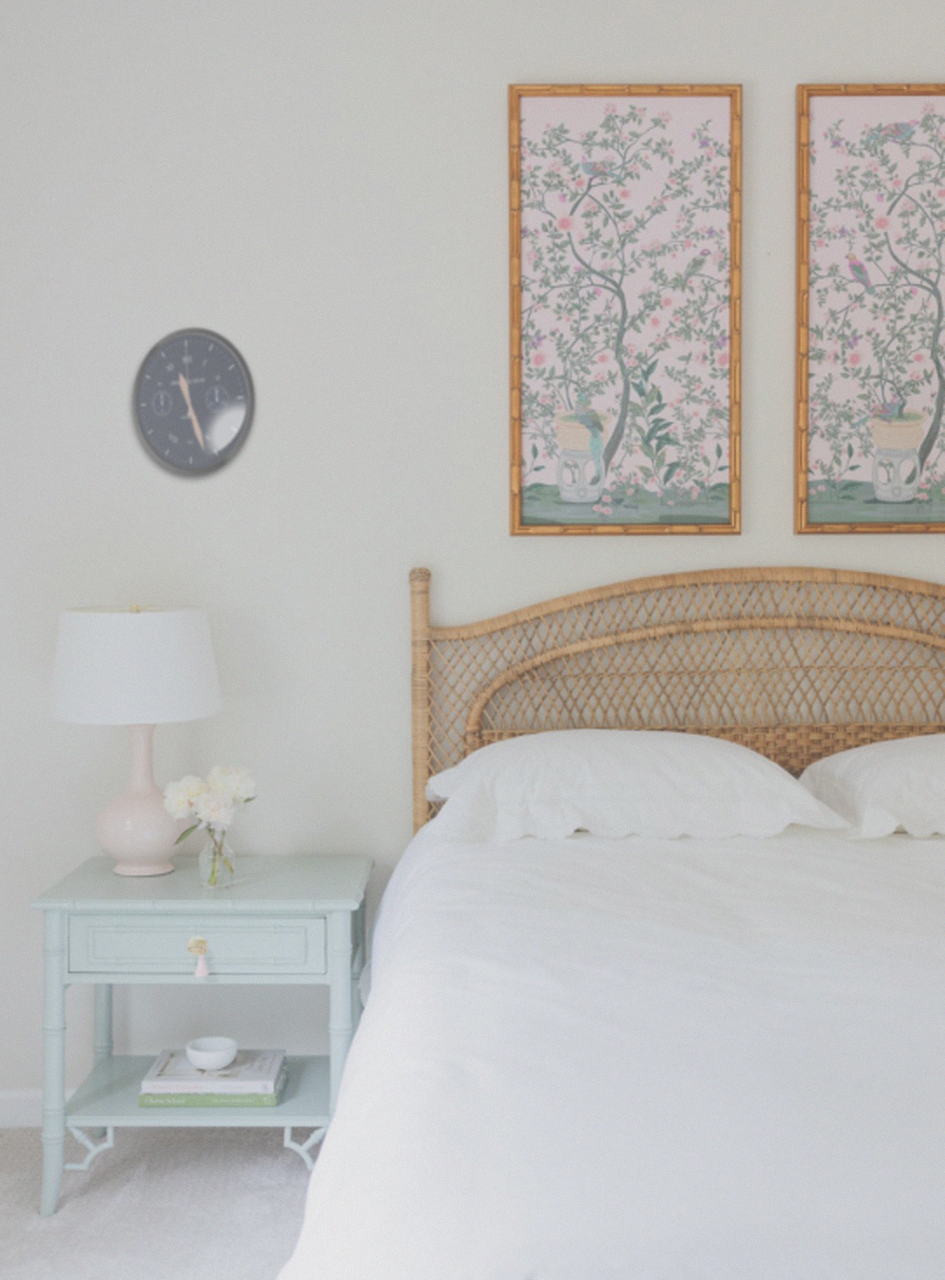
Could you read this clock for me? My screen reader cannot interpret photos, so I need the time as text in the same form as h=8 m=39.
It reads h=11 m=27
